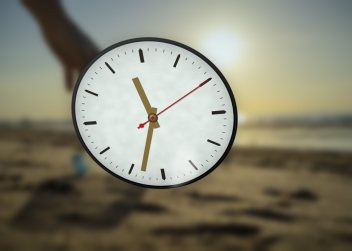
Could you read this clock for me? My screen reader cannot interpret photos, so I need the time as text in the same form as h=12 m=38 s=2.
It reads h=11 m=33 s=10
